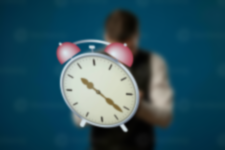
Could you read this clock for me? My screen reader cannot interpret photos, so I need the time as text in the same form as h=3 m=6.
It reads h=10 m=22
